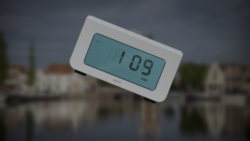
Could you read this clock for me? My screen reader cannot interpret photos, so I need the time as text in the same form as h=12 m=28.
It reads h=1 m=9
